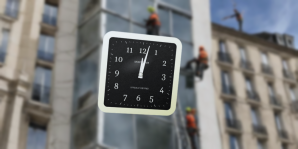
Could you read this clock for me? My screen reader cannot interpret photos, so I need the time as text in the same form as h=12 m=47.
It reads h=12 m=2
